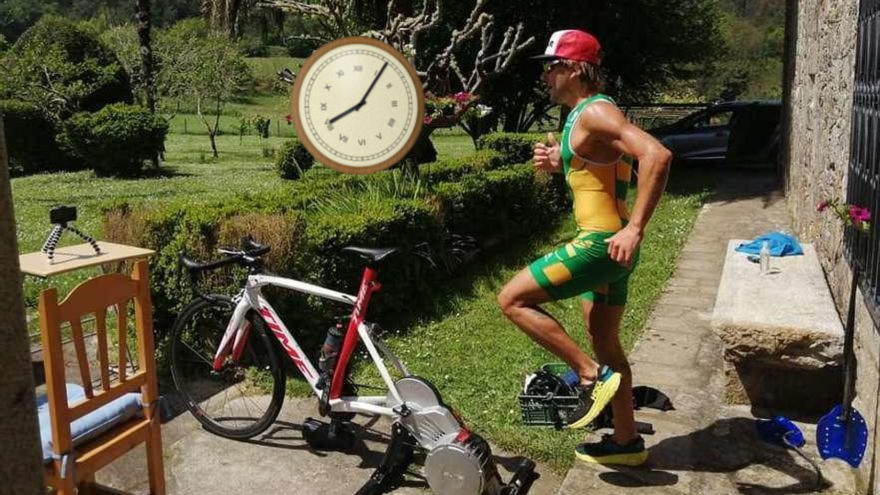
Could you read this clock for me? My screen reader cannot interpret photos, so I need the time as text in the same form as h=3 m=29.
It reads h=8 m=6
